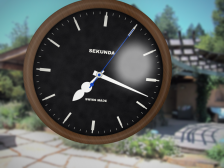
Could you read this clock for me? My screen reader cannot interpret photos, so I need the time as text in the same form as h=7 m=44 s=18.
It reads h=7 m=18 s=5
